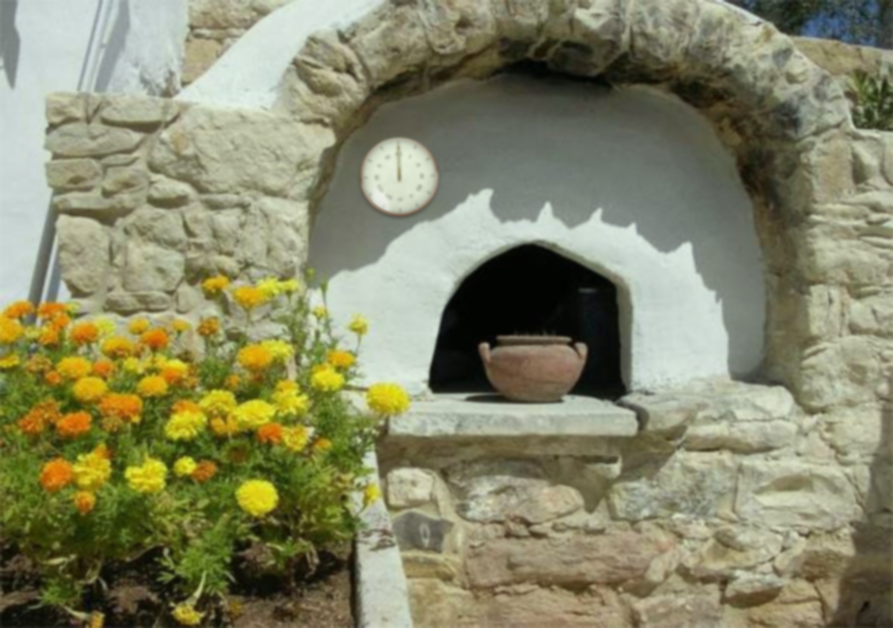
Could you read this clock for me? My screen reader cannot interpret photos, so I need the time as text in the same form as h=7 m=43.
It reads h=12 m=0
